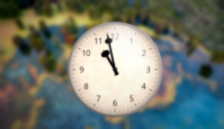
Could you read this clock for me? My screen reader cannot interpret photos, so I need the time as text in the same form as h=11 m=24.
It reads h=10 m=58
